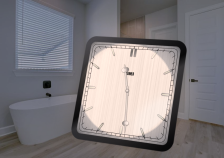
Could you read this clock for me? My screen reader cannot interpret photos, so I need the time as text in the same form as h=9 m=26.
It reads h=11 m=29
